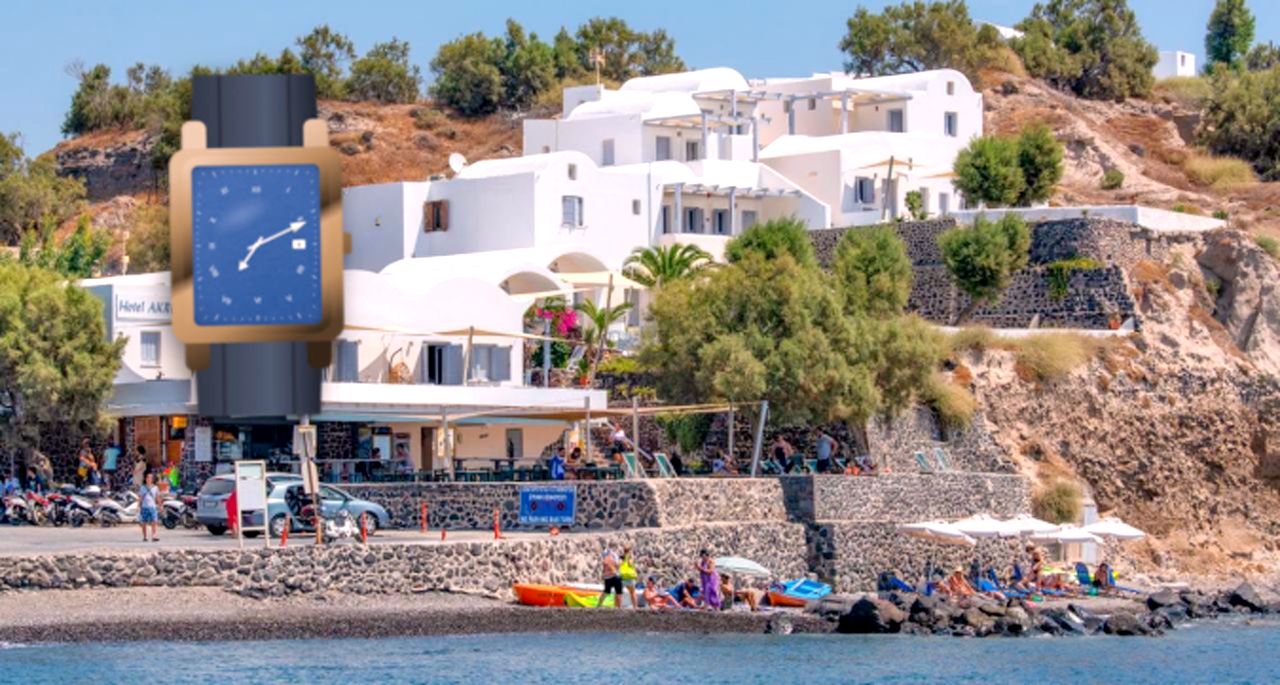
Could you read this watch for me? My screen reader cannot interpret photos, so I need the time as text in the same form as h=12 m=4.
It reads h=7 m=11
